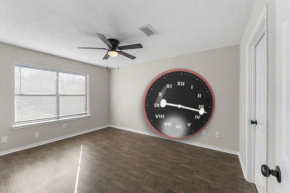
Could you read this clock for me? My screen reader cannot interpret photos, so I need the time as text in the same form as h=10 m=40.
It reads h=9 m=17
